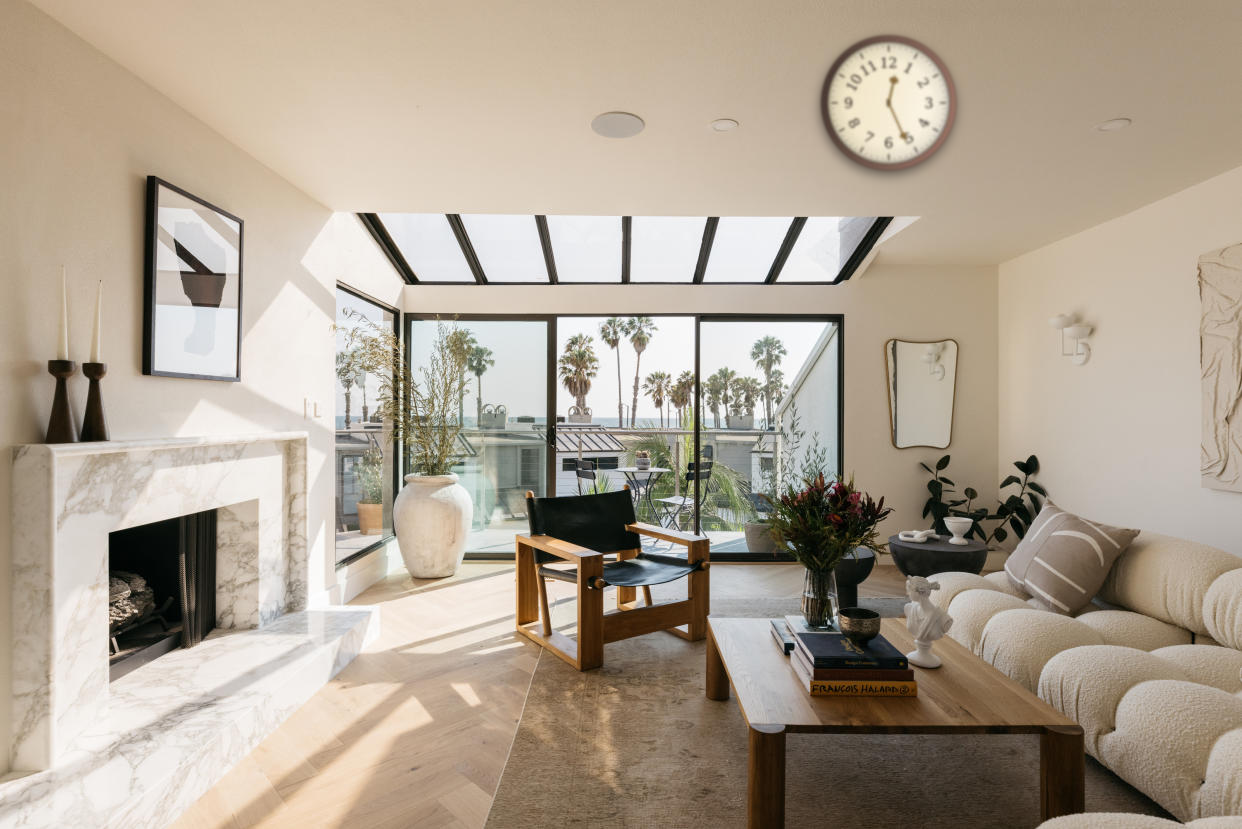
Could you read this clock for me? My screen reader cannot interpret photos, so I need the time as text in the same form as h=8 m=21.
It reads h=12 m=26
